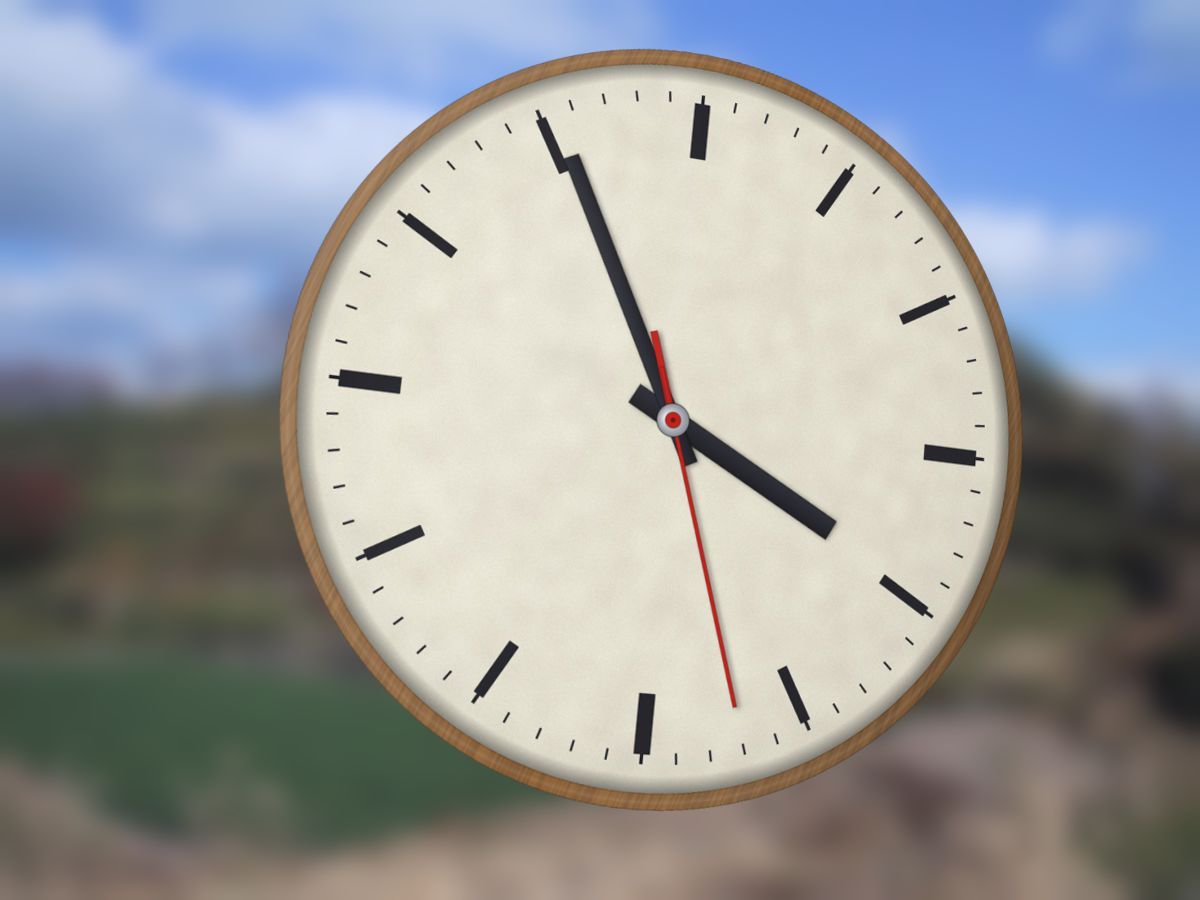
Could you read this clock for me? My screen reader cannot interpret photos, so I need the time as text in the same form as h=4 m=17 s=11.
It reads h=3 m=55 s=27
